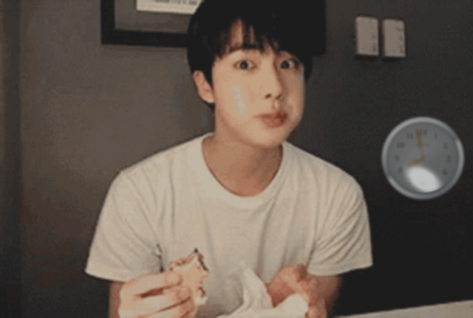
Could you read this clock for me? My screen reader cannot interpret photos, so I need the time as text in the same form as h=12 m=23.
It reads h=7 m=58
